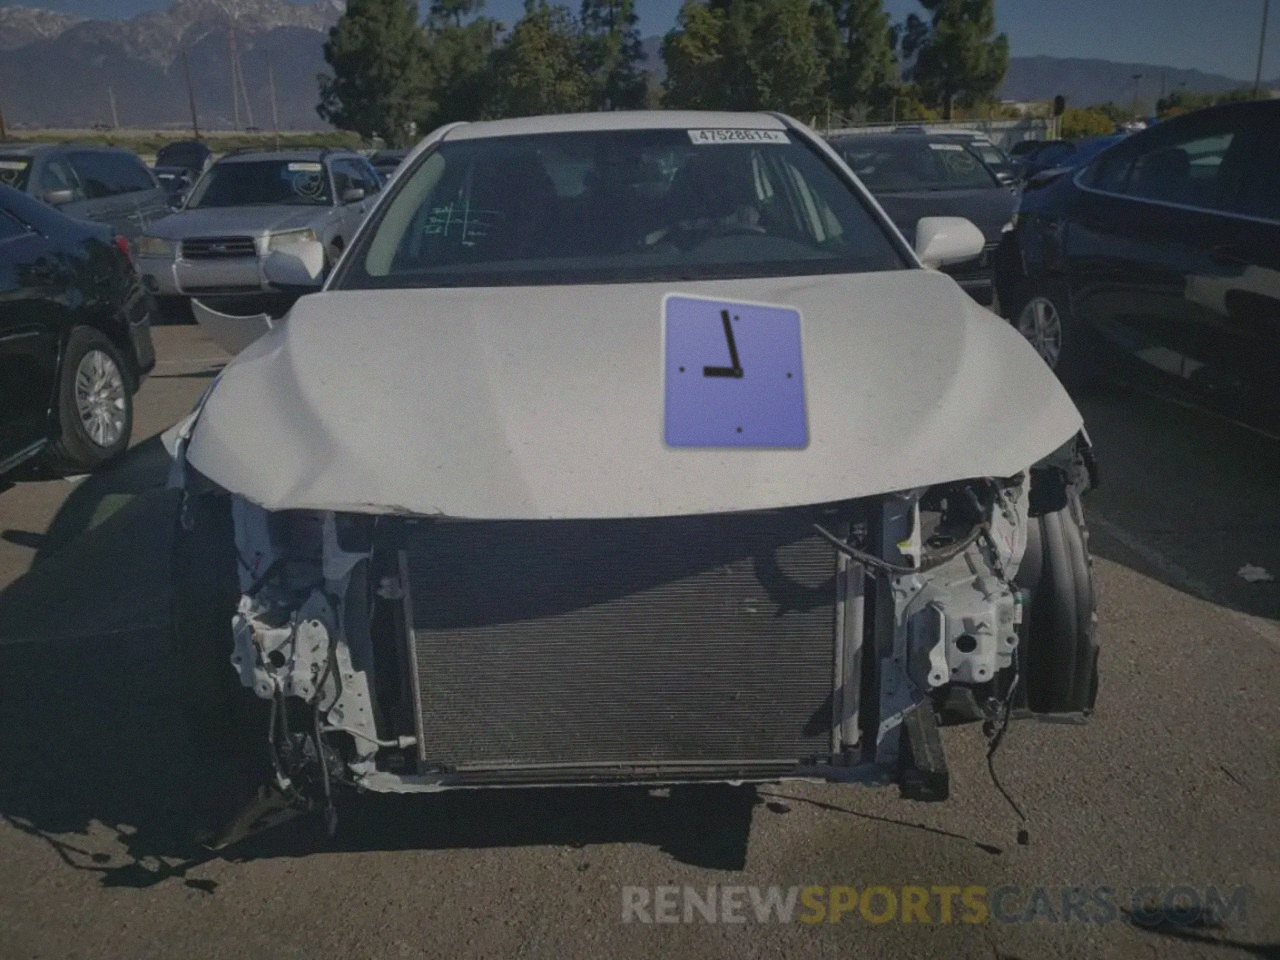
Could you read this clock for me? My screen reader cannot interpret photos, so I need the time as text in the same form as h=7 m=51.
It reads h=8 m=58
